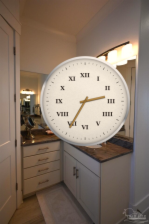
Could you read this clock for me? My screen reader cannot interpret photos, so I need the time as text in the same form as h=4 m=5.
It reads h=2 m=35
